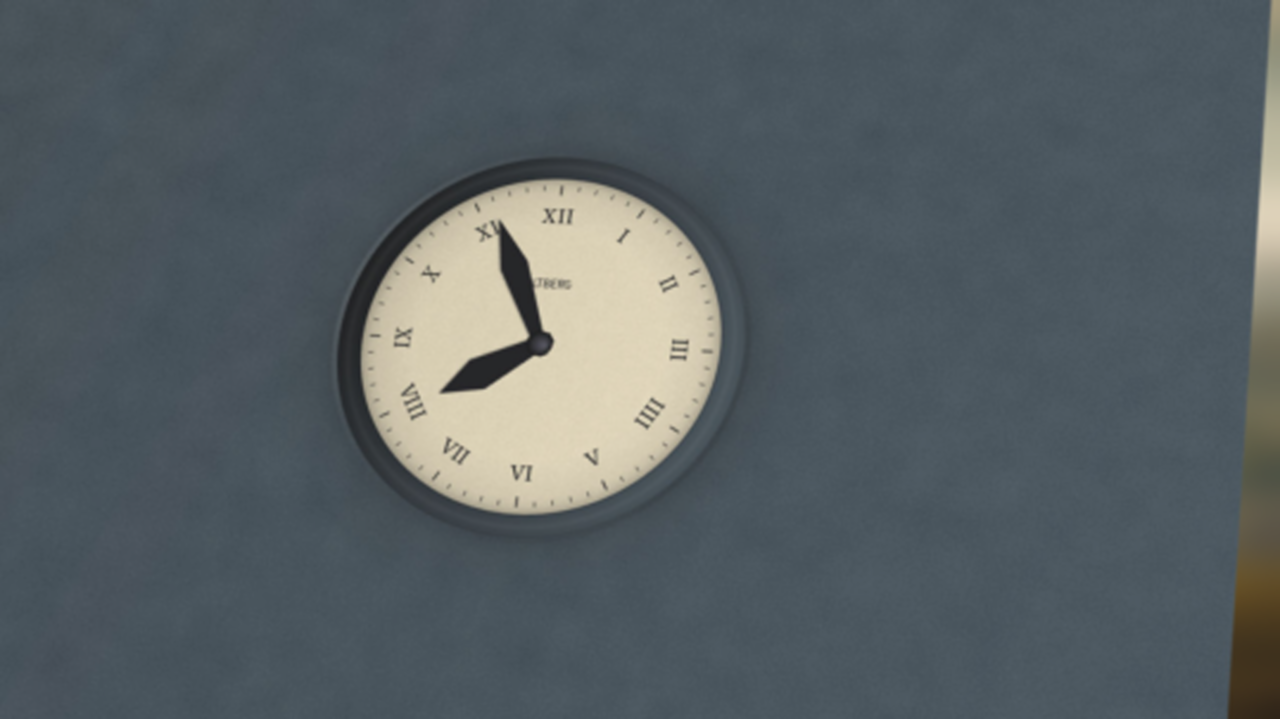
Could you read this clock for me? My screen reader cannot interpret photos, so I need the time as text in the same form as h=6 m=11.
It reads h=7 m=56
